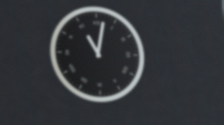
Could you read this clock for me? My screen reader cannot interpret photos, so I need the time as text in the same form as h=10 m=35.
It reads h=11 m=2
